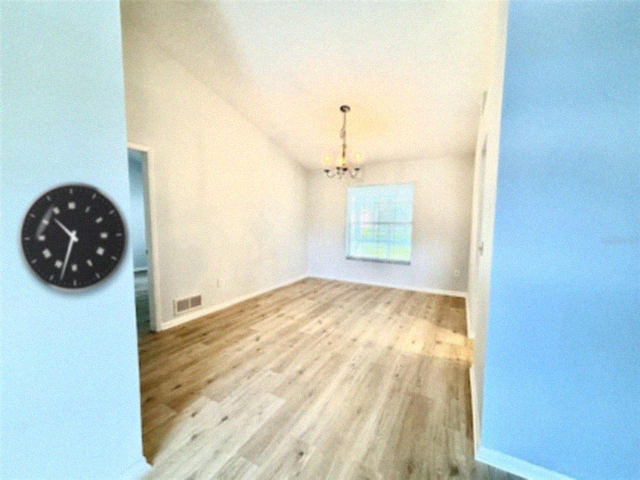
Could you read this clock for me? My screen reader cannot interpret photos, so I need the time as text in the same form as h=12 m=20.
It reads h=10 m=33
